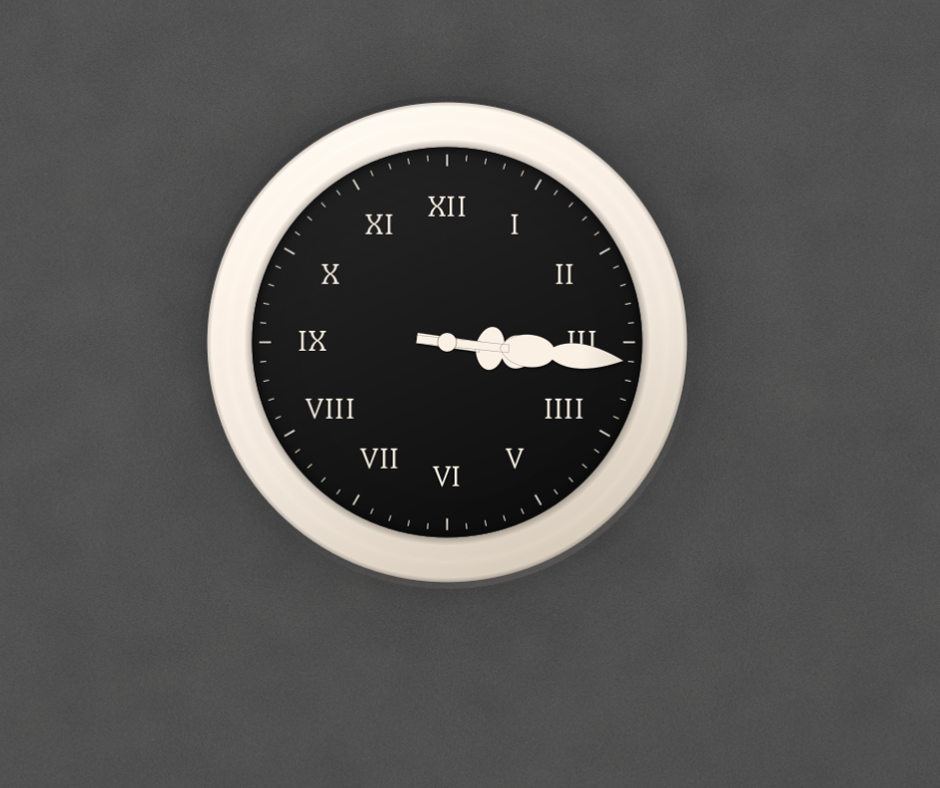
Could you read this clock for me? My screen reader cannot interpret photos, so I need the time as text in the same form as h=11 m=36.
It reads h=3 m=16
